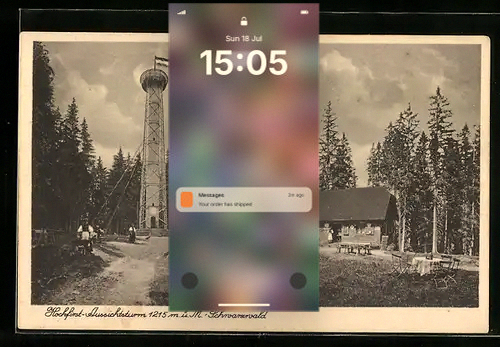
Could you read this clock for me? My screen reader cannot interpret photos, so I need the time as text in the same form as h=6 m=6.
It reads h=15 m=5
